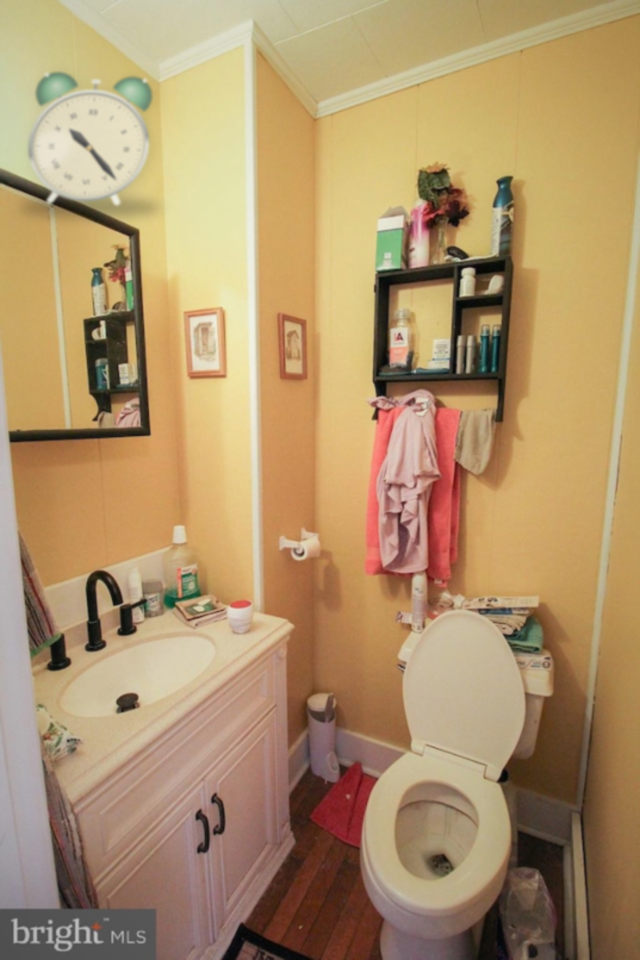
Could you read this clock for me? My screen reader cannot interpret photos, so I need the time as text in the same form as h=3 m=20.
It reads h=10 m=23
